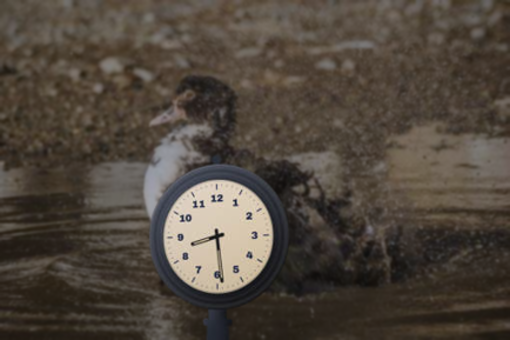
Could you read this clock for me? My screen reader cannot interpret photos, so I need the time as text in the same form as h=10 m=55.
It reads h=8 m=29
